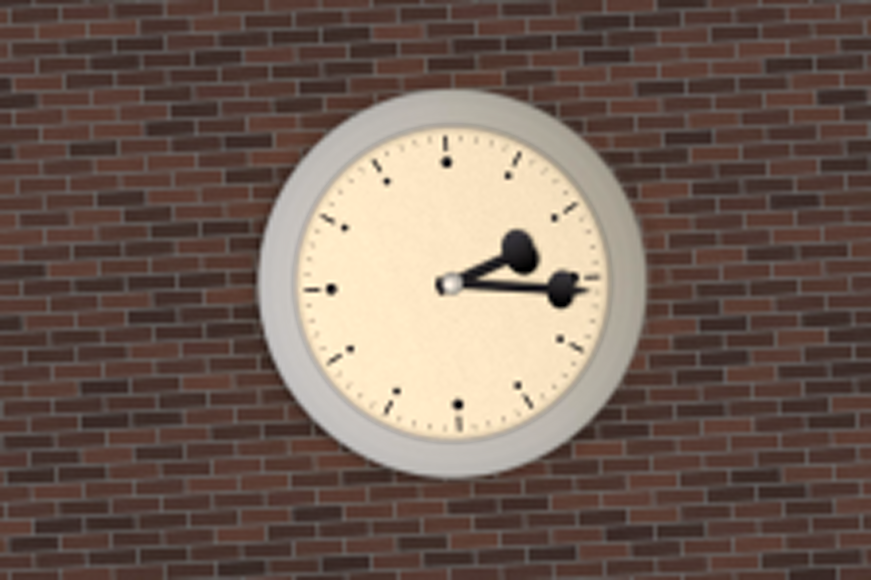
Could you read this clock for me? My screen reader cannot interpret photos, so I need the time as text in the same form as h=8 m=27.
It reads h=2 m=16
